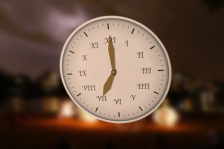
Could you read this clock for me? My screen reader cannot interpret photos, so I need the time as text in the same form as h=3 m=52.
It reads h=7 m=0
